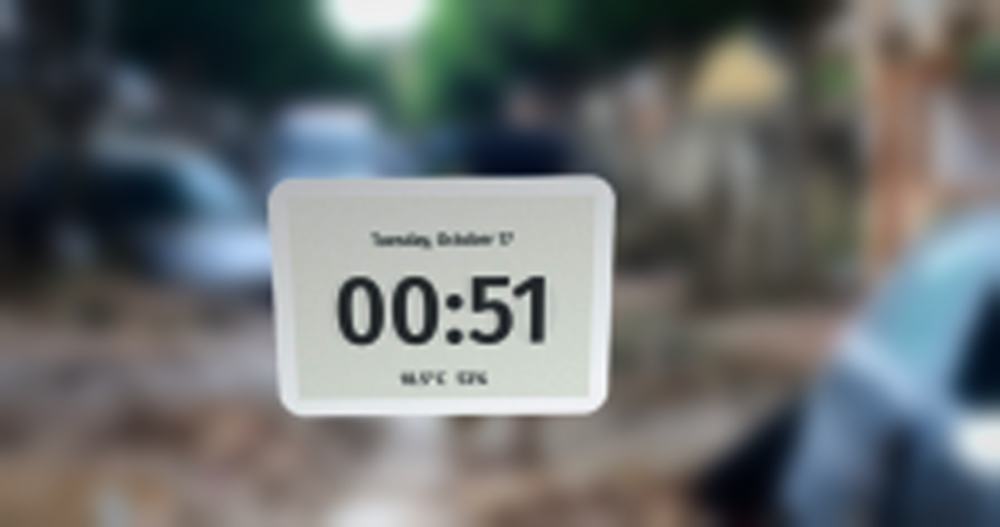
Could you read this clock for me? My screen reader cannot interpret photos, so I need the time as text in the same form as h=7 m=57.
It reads h=0 m=51
